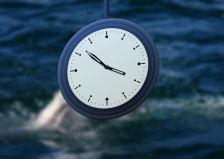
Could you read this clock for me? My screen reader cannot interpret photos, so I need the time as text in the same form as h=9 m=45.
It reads h=3 m=52
